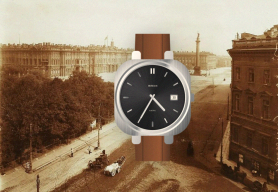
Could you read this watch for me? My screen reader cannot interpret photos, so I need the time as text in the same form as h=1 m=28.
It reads h=4 m=35
